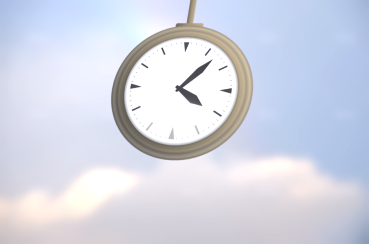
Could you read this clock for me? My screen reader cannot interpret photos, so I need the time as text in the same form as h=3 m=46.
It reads h=4 m=7
